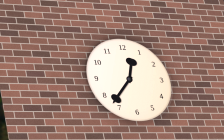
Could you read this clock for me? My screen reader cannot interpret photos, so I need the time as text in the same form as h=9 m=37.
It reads h=12 m=37
